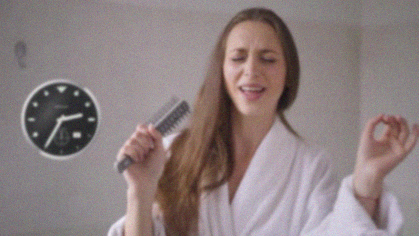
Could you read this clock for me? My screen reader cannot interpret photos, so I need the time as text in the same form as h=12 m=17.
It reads h=2 m=35
